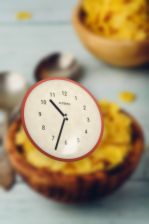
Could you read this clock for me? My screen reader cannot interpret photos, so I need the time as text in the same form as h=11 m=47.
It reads h=10 m=33
